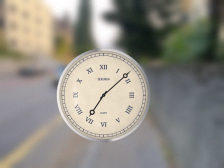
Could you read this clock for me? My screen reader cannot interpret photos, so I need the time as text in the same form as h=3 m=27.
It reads h=7 m=8
